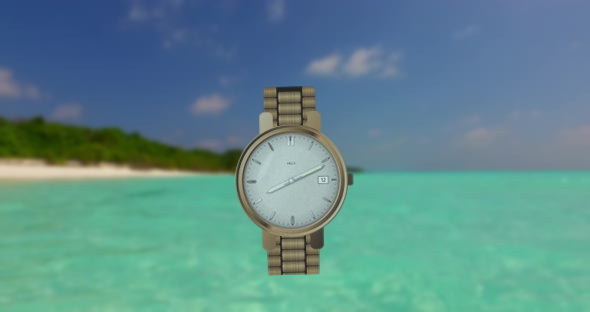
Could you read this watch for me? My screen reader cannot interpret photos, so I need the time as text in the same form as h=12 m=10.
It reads h=8 m=11
